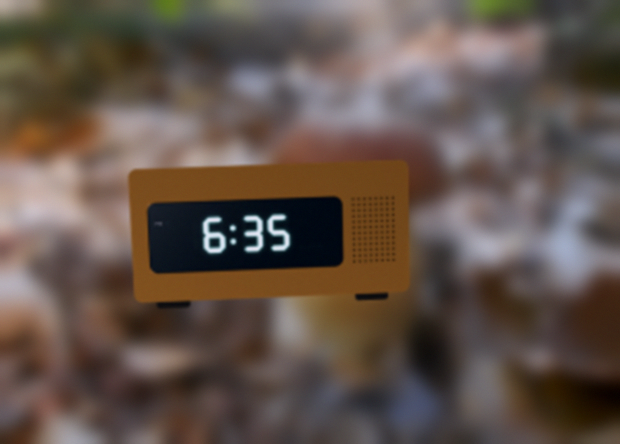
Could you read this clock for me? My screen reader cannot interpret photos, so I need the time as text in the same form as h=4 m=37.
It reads h=6 m=35
